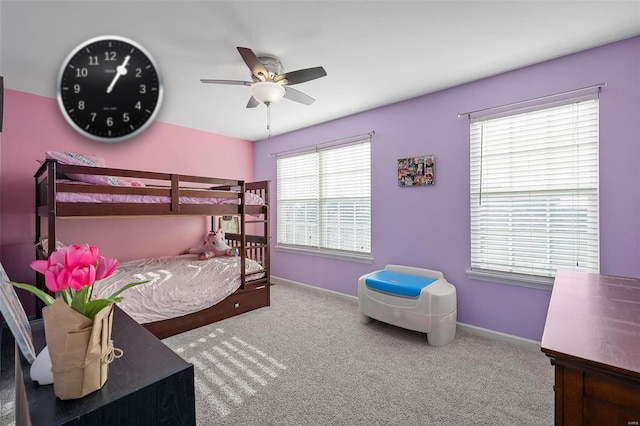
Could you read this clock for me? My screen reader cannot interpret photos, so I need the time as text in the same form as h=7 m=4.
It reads h=1 m=5
